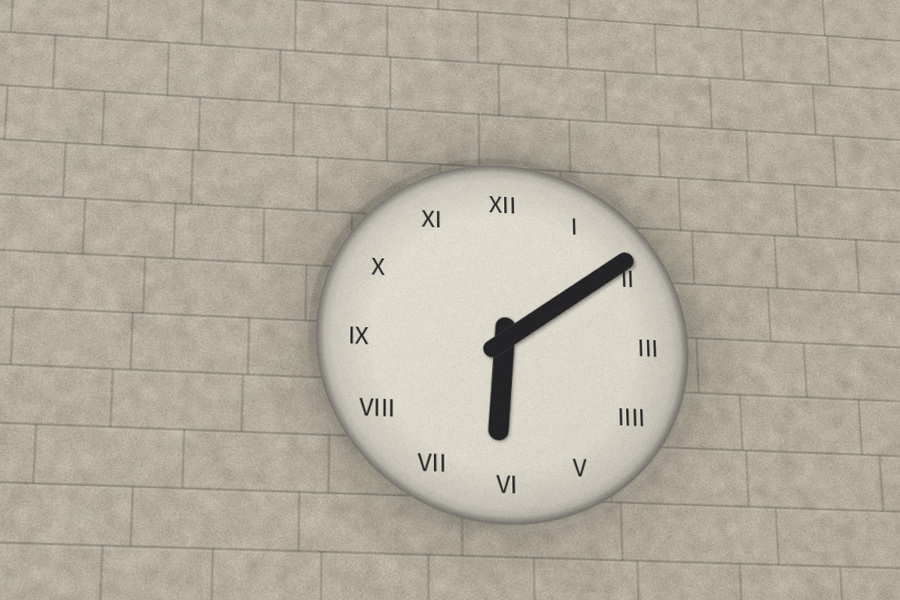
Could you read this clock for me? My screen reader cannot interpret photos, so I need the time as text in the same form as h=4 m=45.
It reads h=6 m=9
